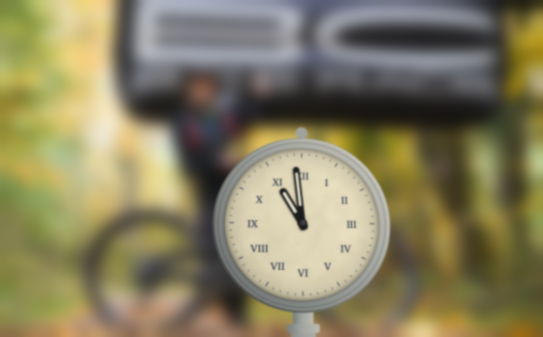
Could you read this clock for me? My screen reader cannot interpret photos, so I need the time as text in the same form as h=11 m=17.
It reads h=10 m=59
